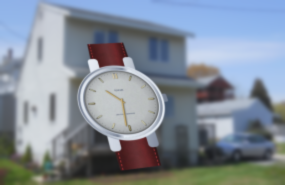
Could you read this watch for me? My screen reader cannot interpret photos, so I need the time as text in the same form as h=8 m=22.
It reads h=10 m=31
